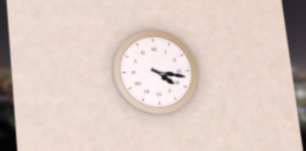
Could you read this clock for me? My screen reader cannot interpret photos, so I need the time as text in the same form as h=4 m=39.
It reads h=4 m=17
